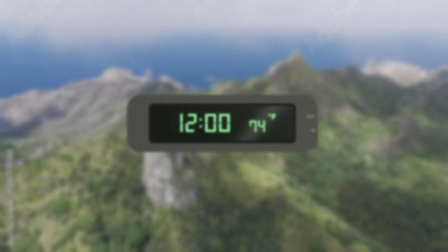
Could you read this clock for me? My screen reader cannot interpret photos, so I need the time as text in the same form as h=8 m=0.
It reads h=12 m=0
